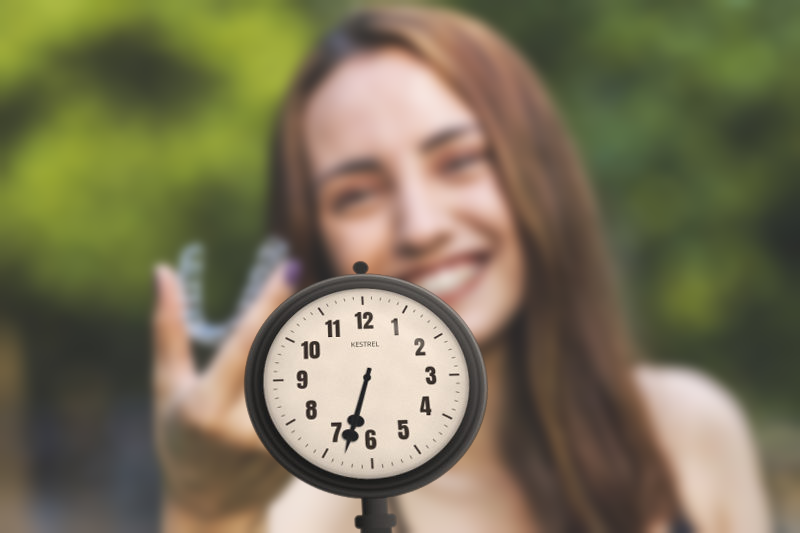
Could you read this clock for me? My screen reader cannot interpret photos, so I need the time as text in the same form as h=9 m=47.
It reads h=6 m=33
